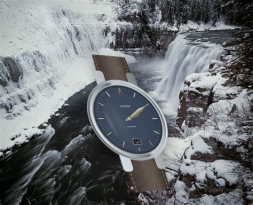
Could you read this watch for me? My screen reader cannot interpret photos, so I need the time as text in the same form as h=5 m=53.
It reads h=2 m=10
